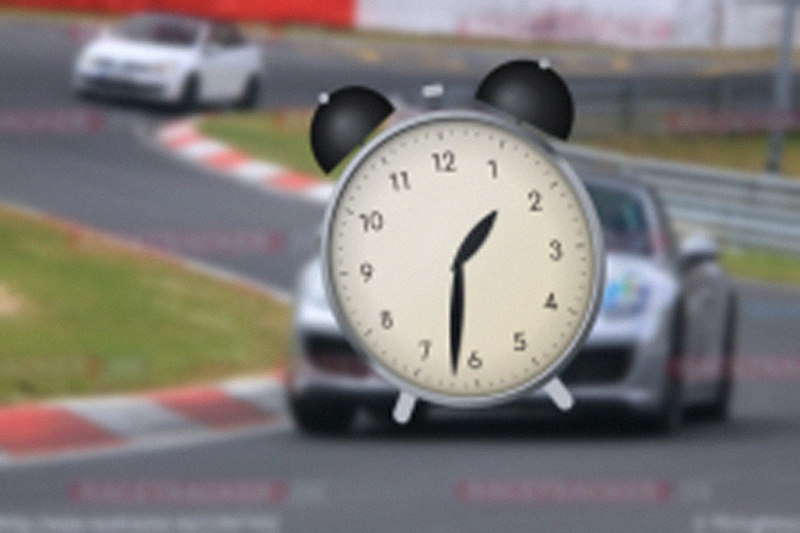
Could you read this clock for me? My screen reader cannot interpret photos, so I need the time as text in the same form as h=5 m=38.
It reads h=1 m=32
